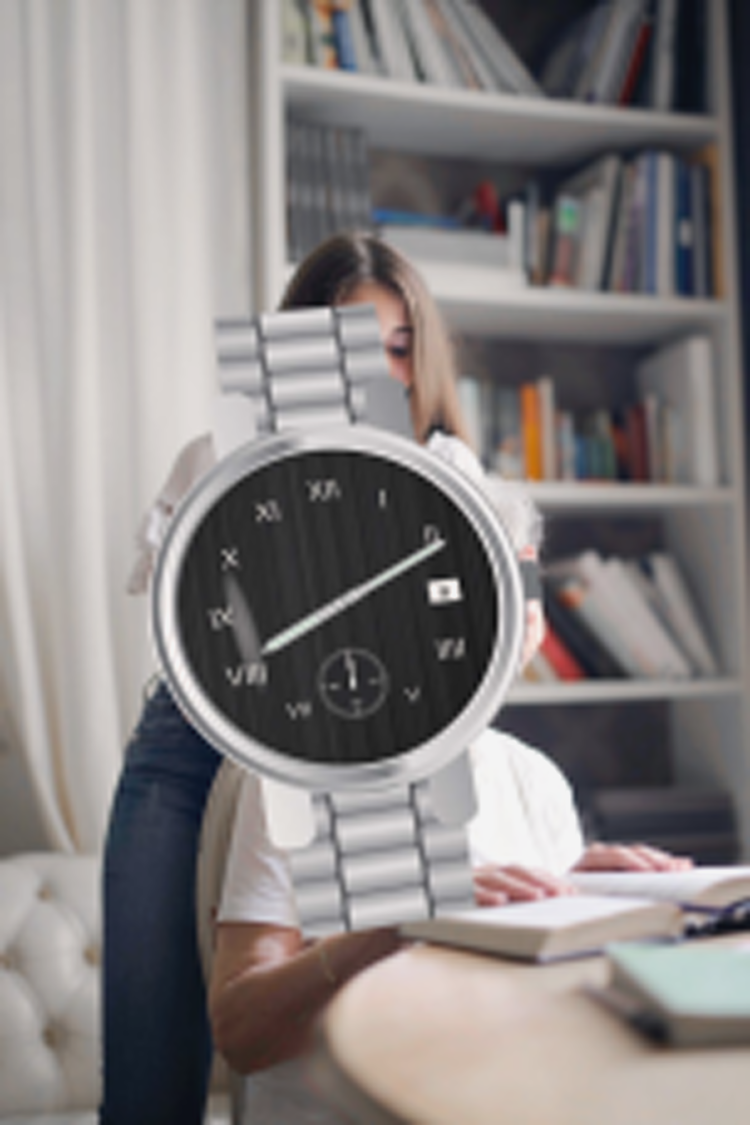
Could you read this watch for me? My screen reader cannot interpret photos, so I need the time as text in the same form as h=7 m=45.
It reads h=8 m=11
